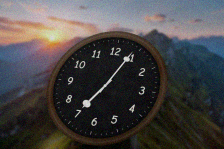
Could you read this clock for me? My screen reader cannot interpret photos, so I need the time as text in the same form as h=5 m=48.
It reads h=7 m=4
